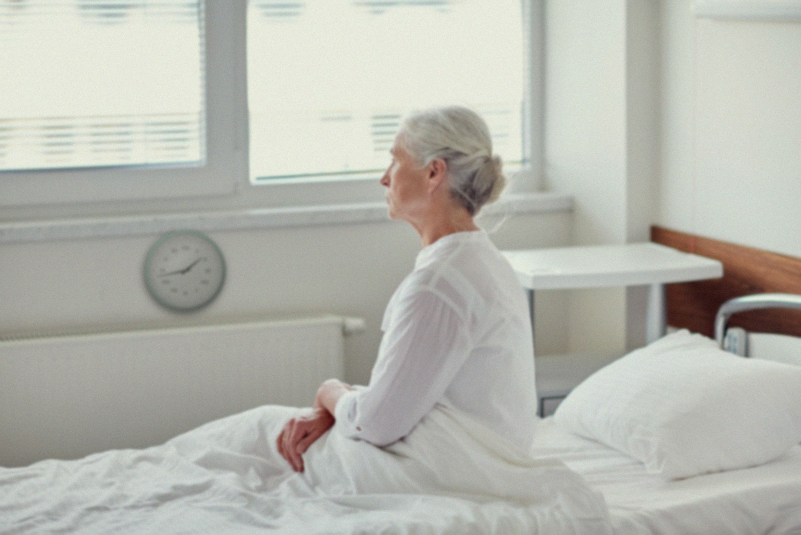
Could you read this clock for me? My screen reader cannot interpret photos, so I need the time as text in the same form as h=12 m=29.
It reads h=1 m=43
